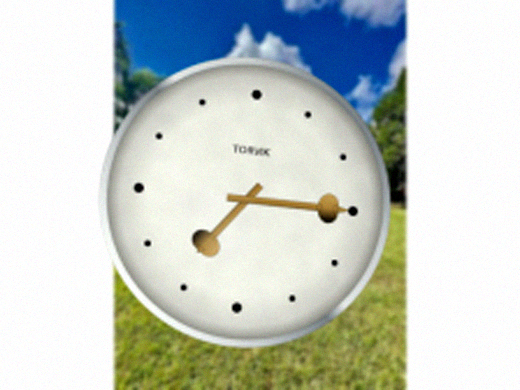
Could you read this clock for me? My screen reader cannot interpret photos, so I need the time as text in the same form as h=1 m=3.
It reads h=7 m=15
